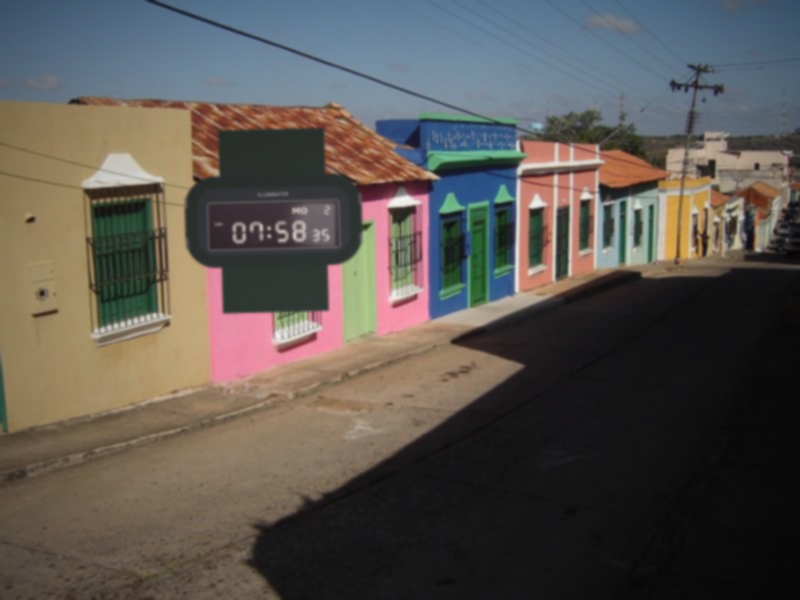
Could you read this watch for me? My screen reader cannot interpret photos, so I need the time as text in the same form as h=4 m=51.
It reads h=7 m=58
